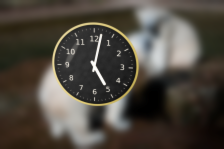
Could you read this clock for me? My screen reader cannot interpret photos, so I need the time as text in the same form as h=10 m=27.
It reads h=5 m=2
